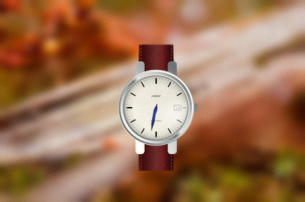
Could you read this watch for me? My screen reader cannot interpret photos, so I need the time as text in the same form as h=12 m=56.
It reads h=6 m=32
